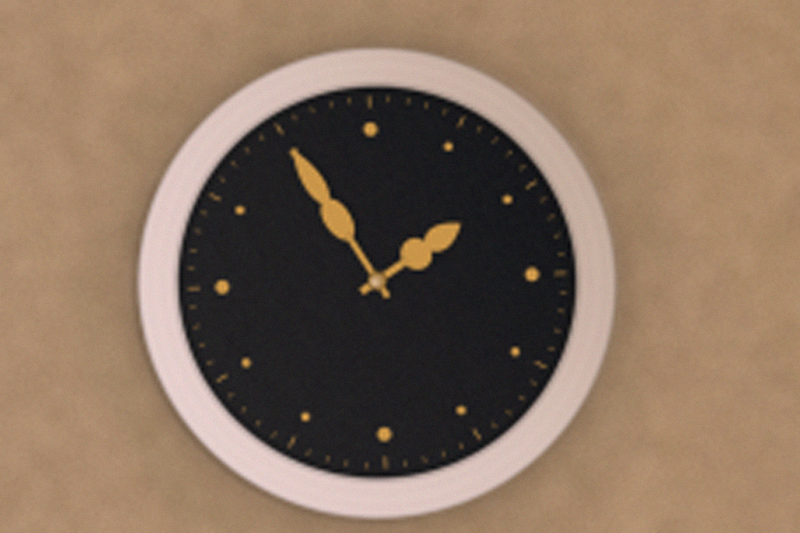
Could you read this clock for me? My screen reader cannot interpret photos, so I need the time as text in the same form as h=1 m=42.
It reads h=1 m=55
